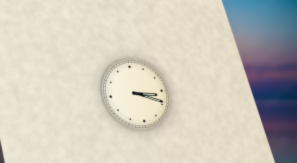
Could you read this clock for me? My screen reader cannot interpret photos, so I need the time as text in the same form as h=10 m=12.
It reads h=3 m=19
